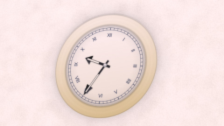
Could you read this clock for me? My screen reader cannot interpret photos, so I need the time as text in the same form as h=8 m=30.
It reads h=9 m=35
